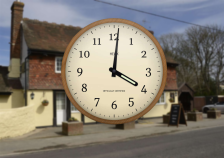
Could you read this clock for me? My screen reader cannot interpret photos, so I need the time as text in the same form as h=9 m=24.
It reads h=4 m=1
